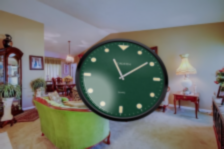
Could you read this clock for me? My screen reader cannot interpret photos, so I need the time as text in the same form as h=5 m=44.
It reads h=11 m=9
